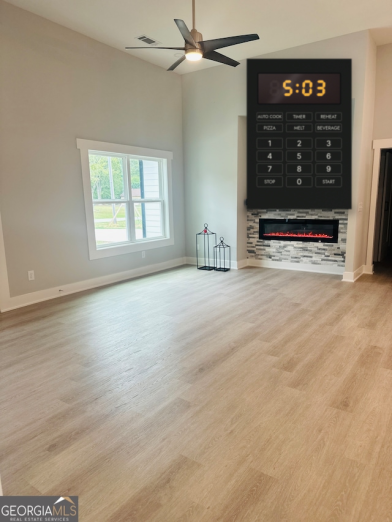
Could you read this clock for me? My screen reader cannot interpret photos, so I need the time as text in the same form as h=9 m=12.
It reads h=5 m=3
